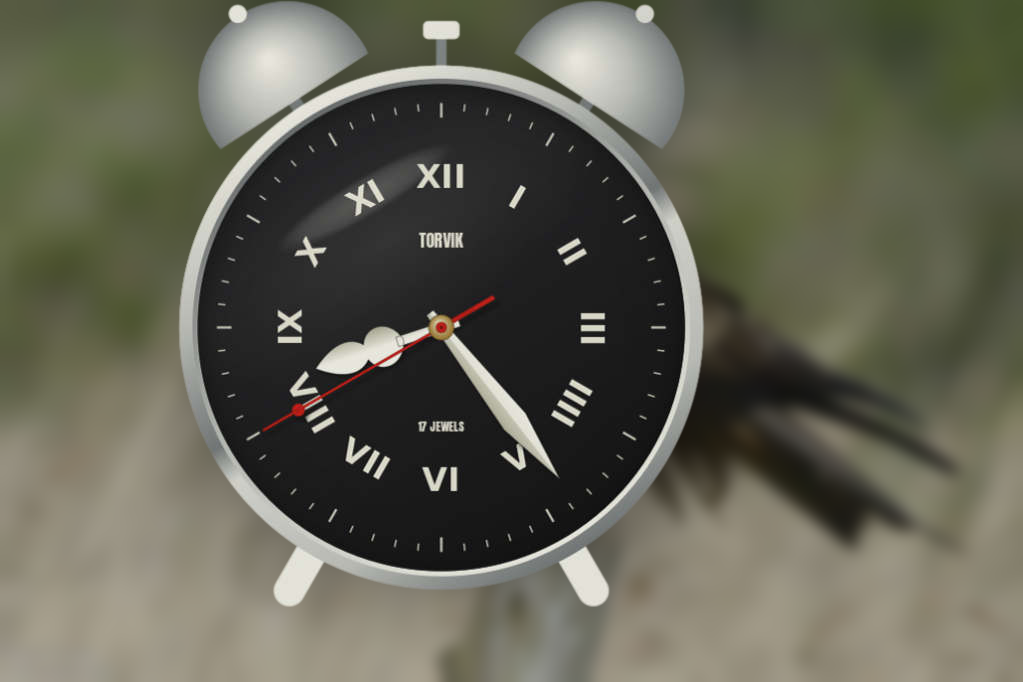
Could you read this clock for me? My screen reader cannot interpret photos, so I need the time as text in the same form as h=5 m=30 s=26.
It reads h=8 m=23 s=40
